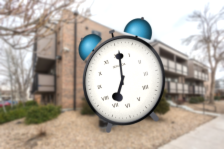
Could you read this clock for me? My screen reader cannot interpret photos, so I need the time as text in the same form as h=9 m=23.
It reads h=7 m=1
